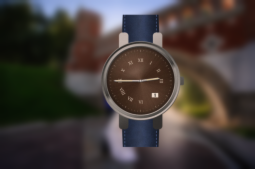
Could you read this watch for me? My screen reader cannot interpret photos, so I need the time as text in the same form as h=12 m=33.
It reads h=2 m=45
